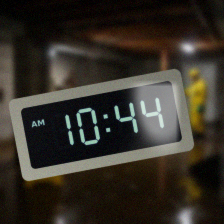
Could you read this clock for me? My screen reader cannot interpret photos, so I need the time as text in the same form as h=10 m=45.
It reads h=10 m=44
